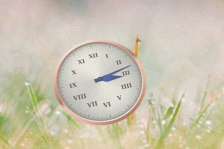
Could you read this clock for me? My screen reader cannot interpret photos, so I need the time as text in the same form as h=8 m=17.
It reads h=3 m=13
